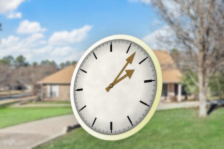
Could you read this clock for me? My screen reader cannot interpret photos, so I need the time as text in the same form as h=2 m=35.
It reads h=2 m=7
